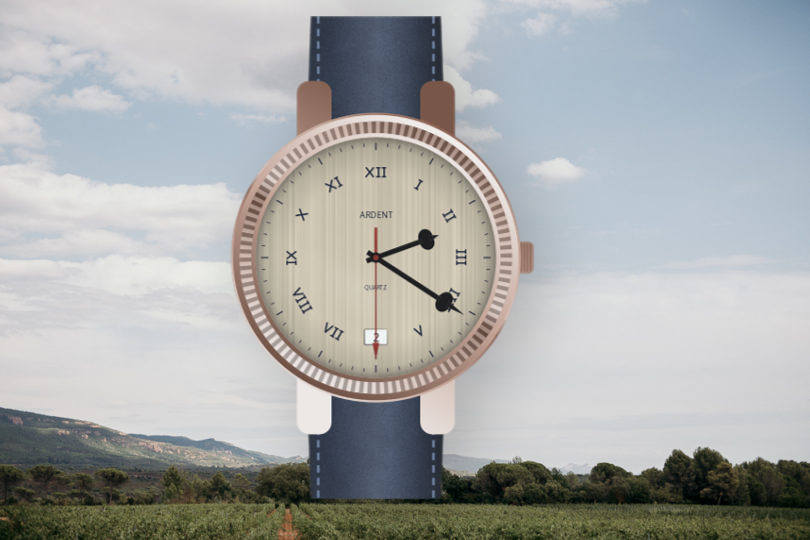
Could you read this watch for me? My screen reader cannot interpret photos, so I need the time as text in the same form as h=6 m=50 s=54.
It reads h=2 m=20 s=30
